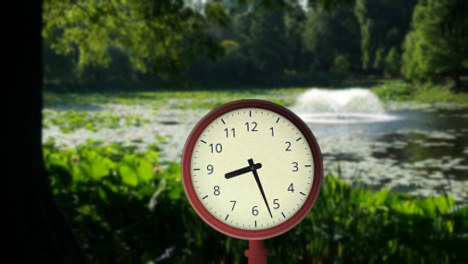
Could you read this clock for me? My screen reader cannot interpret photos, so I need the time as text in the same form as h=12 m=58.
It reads h=8 m=27
